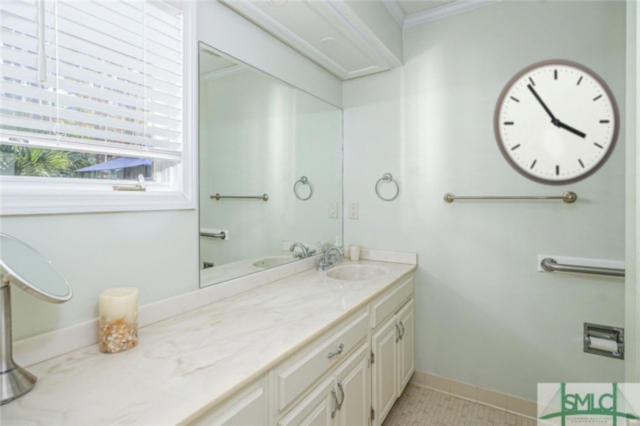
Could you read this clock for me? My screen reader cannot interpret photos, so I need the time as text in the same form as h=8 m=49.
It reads h=3 m=54
